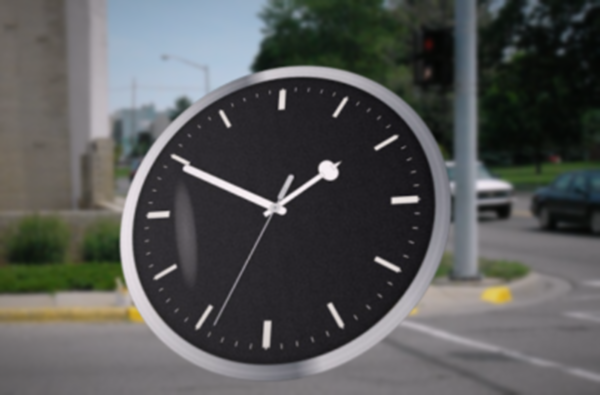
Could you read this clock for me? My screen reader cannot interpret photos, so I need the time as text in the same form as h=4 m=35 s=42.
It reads h=1 m=49 s=34
